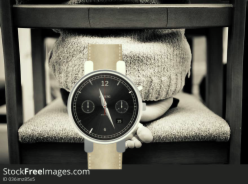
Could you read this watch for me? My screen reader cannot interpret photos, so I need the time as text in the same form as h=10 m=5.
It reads h=11 m=26
